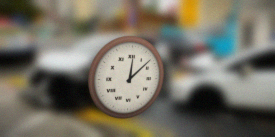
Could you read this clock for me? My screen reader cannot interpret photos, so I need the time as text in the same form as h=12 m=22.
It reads h=12 m=8
